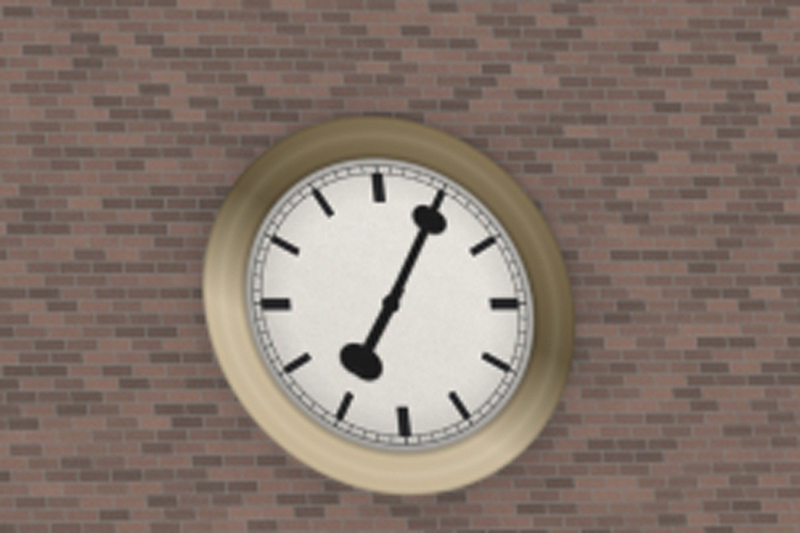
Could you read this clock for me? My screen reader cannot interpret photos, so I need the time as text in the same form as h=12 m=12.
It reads h=7 m=5
